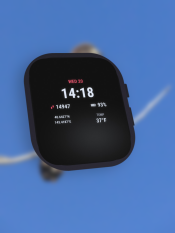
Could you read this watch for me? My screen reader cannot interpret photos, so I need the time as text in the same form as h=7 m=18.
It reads h=14 m=18
